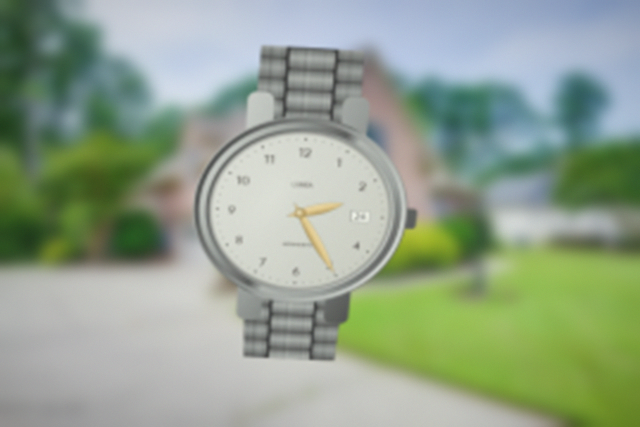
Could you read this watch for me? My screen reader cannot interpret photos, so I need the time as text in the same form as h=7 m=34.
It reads h=2 m=25
